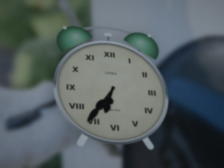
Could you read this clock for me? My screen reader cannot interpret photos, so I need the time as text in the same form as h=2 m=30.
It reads h=6 m=36
